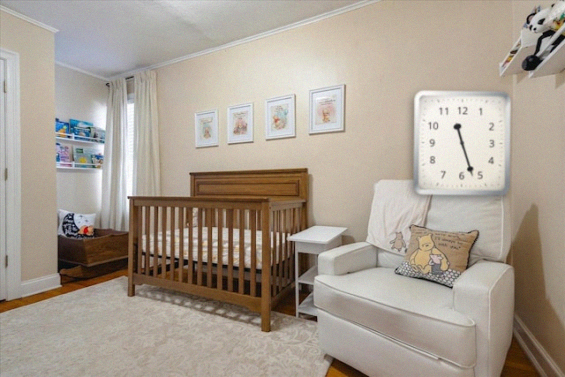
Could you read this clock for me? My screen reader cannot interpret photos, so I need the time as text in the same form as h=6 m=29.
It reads h=11 m=27
